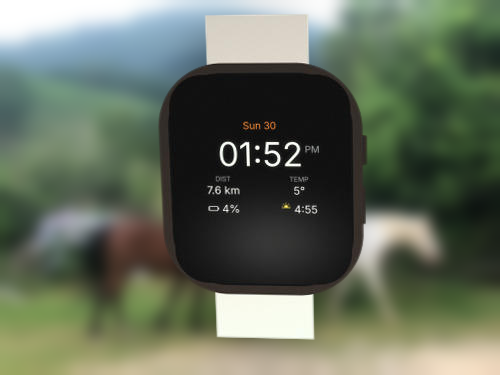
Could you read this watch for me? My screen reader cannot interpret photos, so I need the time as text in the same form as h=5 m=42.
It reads h=1 m=52
